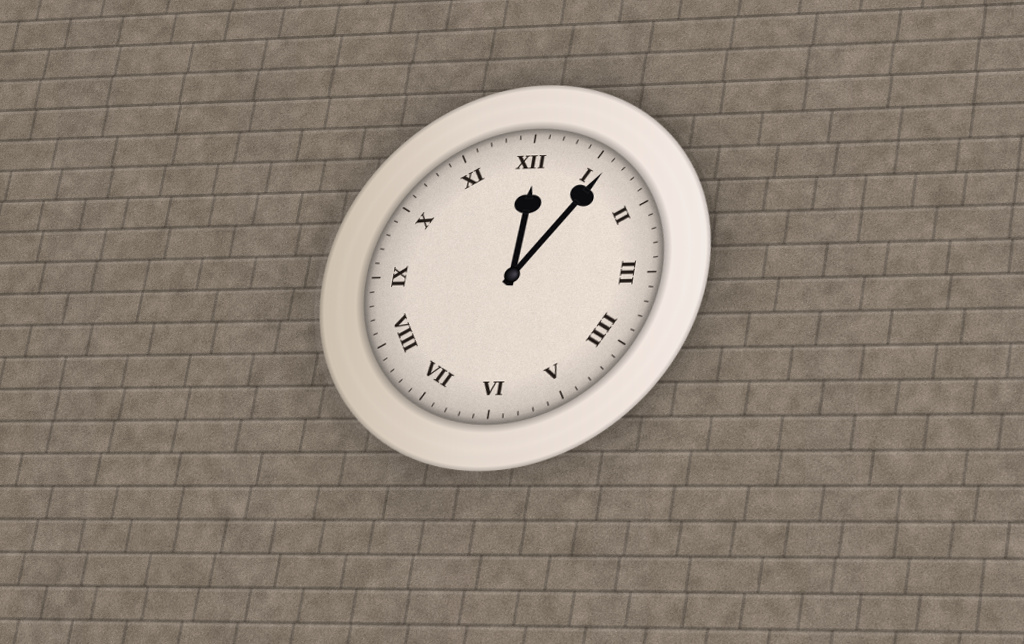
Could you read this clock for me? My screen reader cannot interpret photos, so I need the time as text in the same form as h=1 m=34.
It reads h=12 m=6
